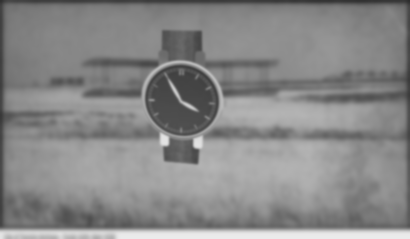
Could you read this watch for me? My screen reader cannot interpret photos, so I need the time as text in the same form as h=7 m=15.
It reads h=3 m=55
